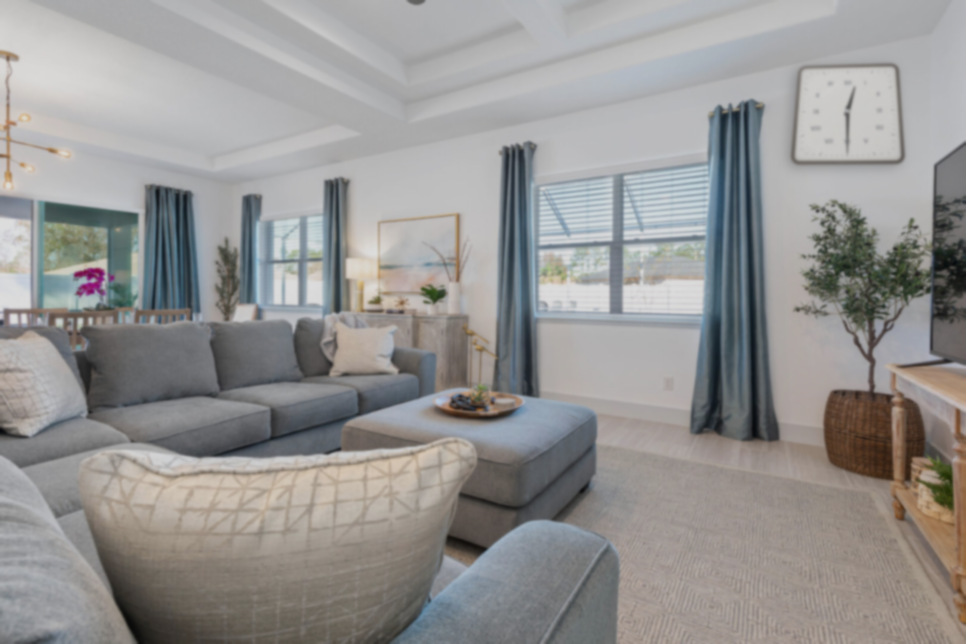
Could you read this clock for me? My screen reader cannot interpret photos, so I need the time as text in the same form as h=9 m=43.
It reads h=12 m=30
